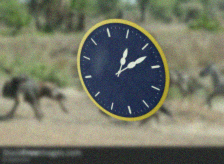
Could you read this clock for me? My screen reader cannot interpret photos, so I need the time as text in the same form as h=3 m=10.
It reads h=1 m=12
